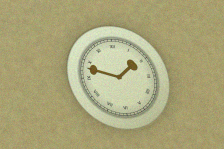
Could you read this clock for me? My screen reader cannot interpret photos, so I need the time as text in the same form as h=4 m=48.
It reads h=1 m=48
